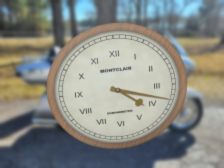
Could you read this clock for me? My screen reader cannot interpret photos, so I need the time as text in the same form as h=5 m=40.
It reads h=4 m=18
